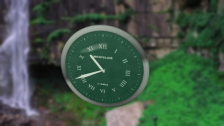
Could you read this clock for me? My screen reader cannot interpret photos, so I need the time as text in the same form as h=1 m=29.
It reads h=10 m=41
